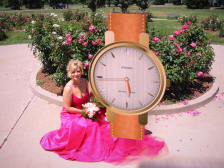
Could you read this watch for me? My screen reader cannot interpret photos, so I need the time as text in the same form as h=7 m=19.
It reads h=5 m=44
